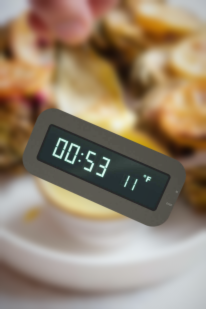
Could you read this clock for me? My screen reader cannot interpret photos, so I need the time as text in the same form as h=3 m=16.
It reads h=0 m=53
